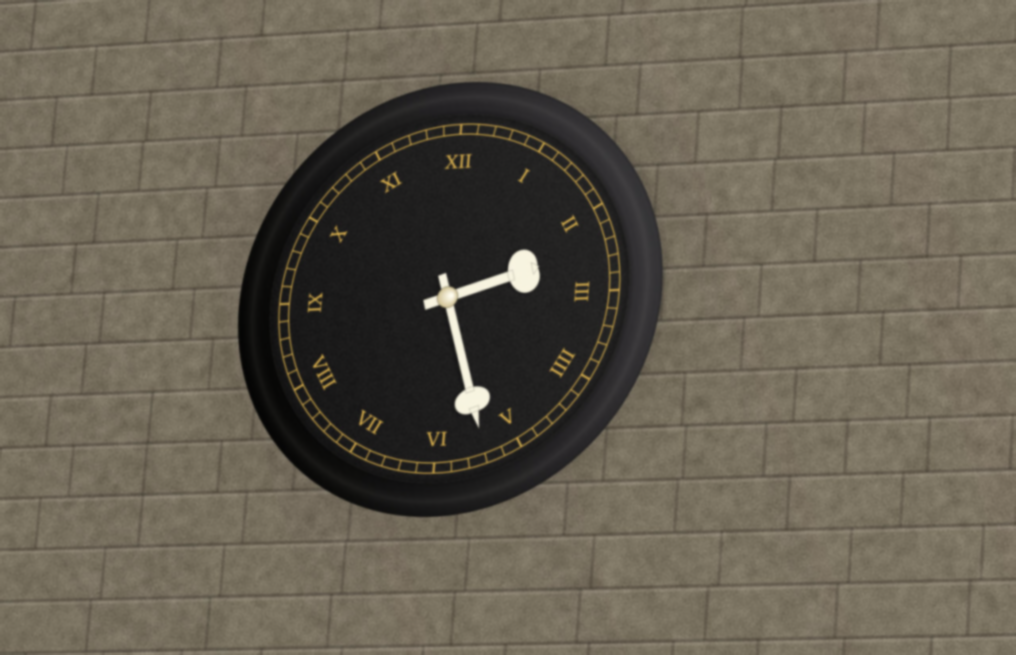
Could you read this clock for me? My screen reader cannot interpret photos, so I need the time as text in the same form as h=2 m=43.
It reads h=2 m=27
